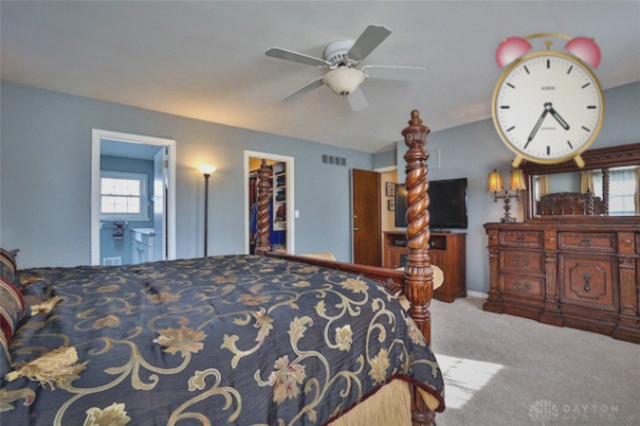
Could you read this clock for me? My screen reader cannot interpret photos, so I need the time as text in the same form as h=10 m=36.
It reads h=4 m=35
